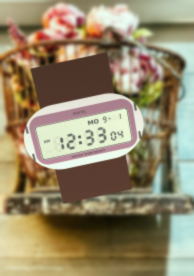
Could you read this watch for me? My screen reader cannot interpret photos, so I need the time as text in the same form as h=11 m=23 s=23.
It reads h=12 m=33 s=4
